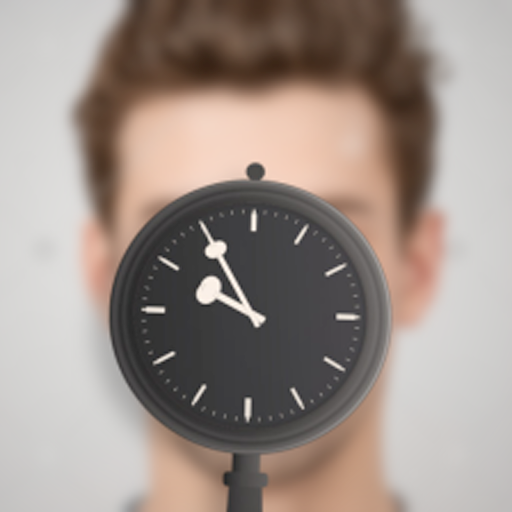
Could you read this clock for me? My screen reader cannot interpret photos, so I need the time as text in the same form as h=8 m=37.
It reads h=9 m=55
